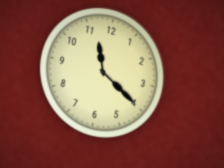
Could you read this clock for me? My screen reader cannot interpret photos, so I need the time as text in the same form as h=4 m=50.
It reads h=11 m=20
